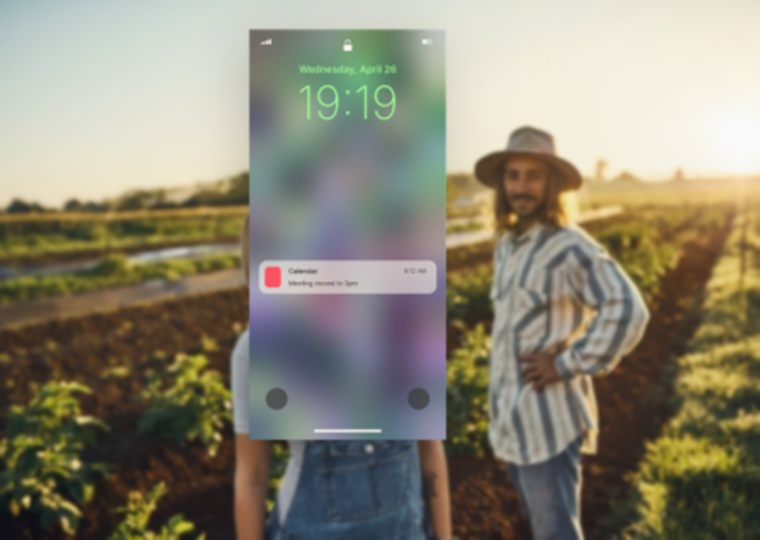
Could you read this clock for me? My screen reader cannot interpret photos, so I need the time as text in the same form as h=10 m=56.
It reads h=19 m=19
